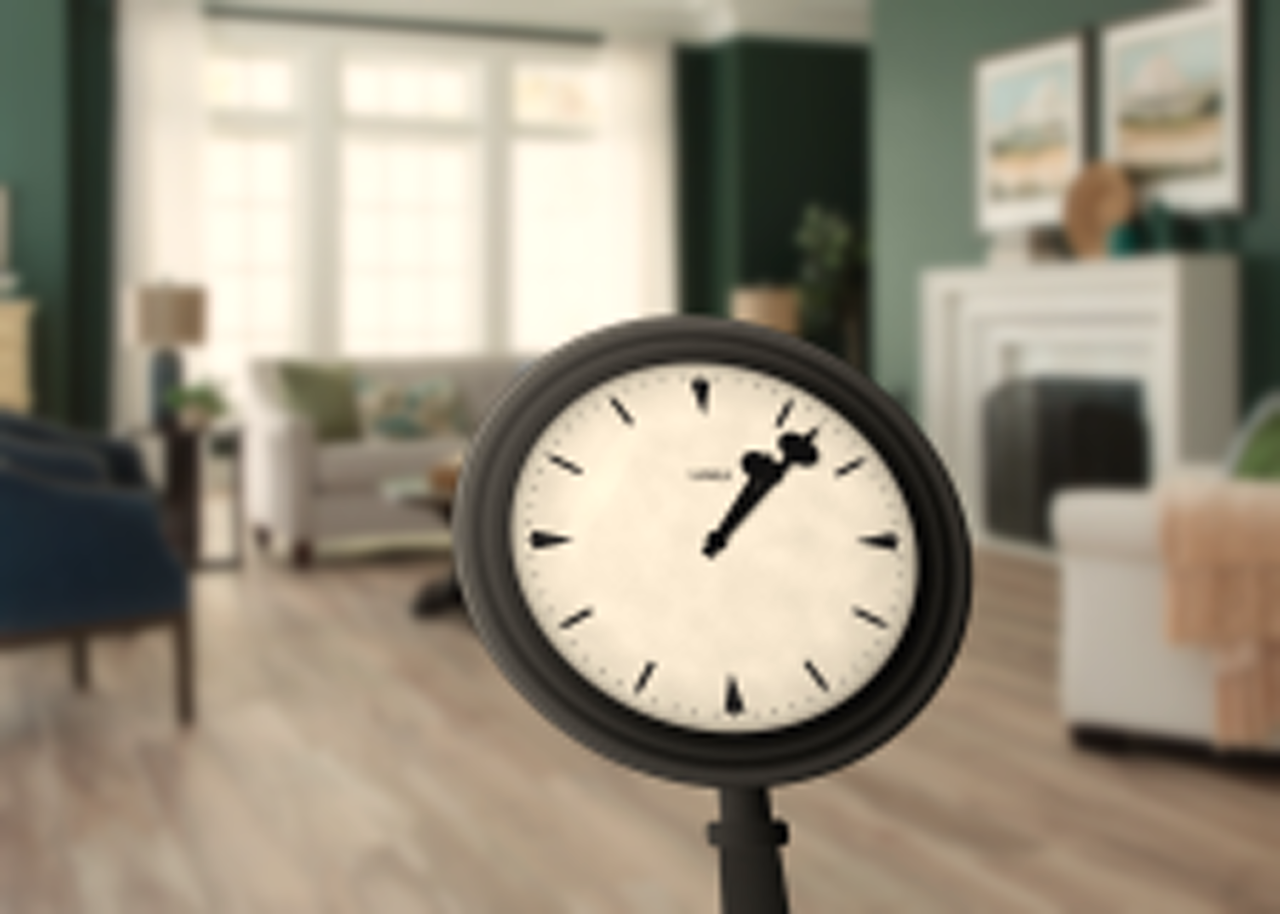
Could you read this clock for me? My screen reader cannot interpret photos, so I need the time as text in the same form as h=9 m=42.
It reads h=1 m=7
